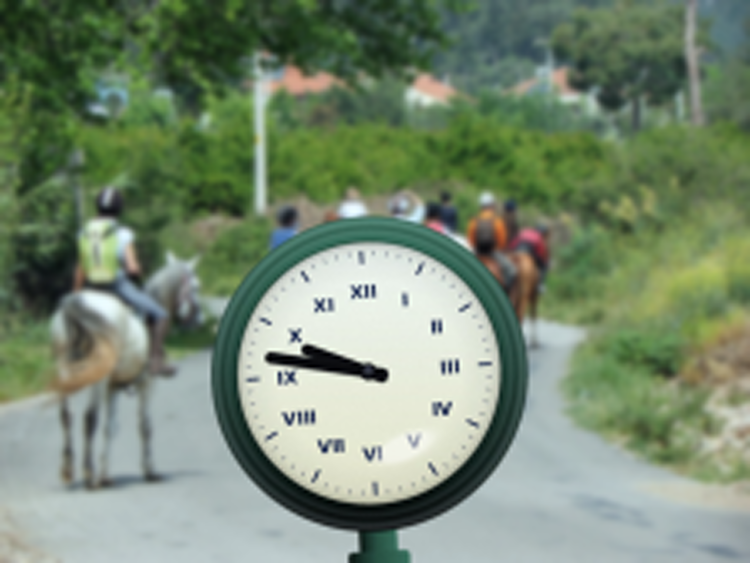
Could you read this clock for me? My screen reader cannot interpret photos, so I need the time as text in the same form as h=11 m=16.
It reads h=9 m=47
